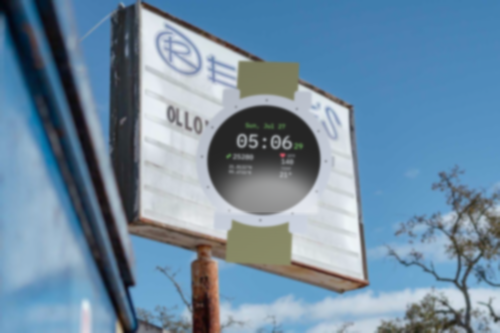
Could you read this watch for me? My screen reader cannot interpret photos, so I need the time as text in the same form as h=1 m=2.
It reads h=5 m=6
